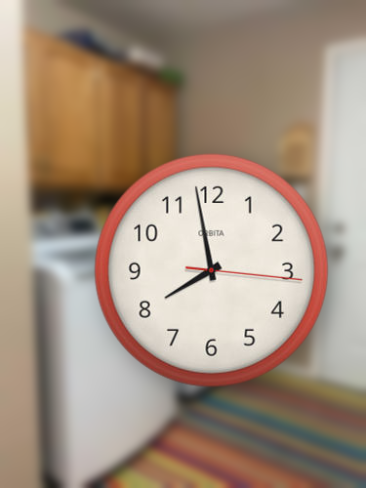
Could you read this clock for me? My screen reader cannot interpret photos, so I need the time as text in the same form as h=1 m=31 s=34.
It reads h=7 m=58 s=16
